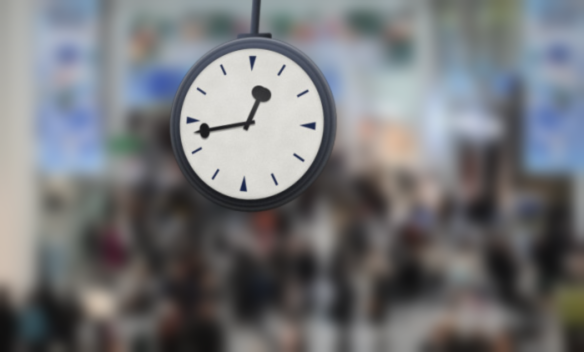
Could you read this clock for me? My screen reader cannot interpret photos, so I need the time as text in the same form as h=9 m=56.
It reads h=12 m=43
